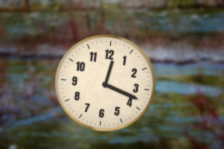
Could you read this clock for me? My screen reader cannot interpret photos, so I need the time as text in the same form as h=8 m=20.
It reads h=12 m=18
